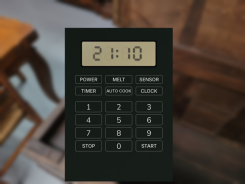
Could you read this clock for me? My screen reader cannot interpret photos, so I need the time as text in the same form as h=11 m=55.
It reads h=21 m=10
